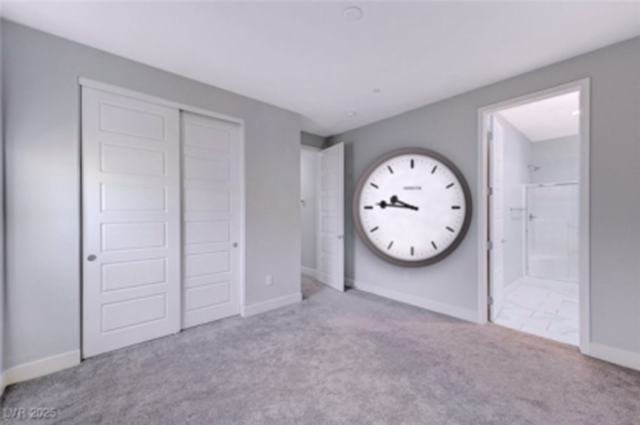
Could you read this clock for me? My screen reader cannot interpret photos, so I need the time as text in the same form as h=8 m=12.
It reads h=9 m=46
